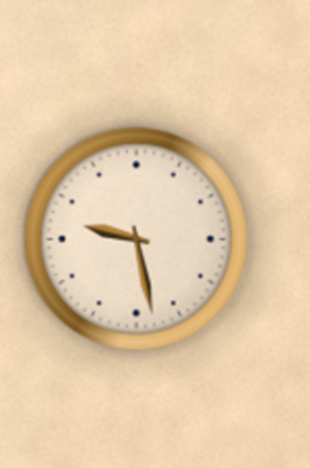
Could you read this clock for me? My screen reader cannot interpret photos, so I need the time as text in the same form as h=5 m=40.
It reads h=9 m=28
